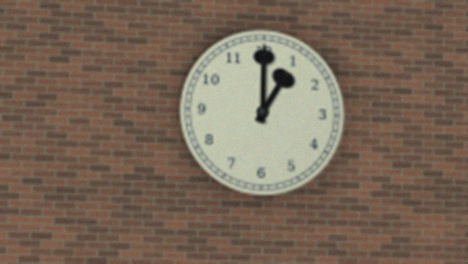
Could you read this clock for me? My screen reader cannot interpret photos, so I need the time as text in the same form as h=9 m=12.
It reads h=1 m=0
